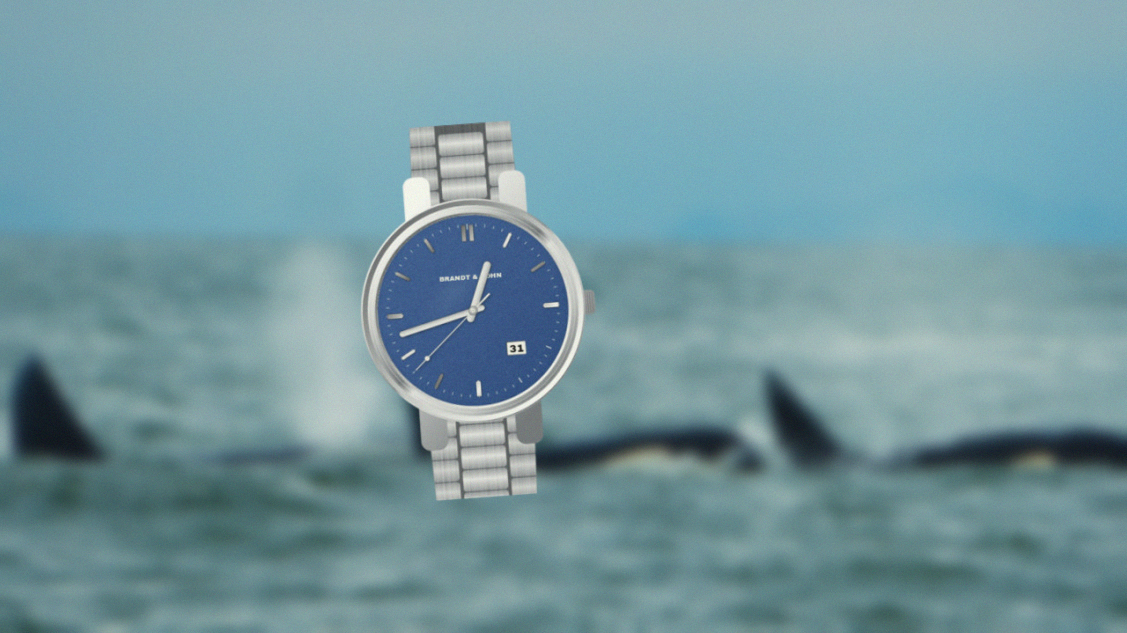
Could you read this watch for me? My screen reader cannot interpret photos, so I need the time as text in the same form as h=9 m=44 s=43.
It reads h=12 m=42 s=38
